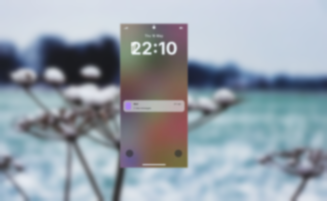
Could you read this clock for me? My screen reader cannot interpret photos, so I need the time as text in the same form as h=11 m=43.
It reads h=22 m=10
